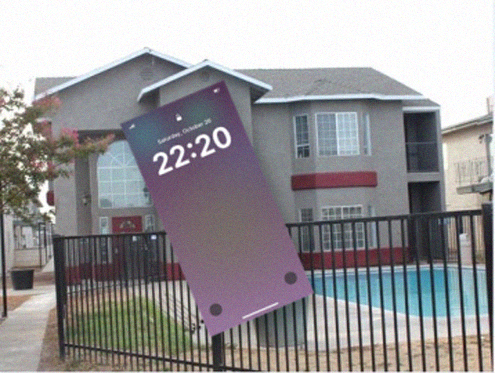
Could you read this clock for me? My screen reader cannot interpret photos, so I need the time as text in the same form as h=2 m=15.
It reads h=22 m=20
